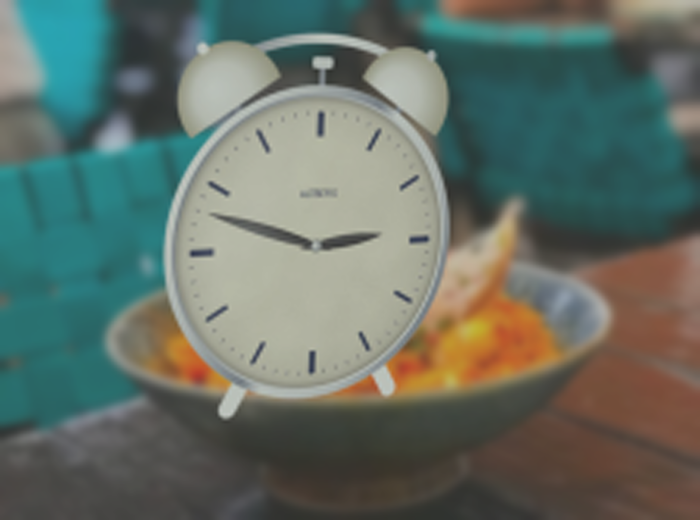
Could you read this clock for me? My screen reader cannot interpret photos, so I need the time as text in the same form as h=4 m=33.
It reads h=2 m=48
